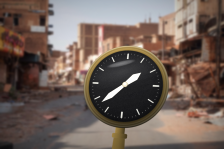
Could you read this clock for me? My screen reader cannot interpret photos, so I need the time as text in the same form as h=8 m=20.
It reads h=1 m=38
